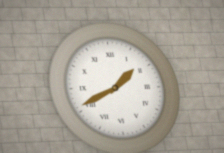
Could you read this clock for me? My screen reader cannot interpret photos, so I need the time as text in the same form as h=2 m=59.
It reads h=1 m=41
